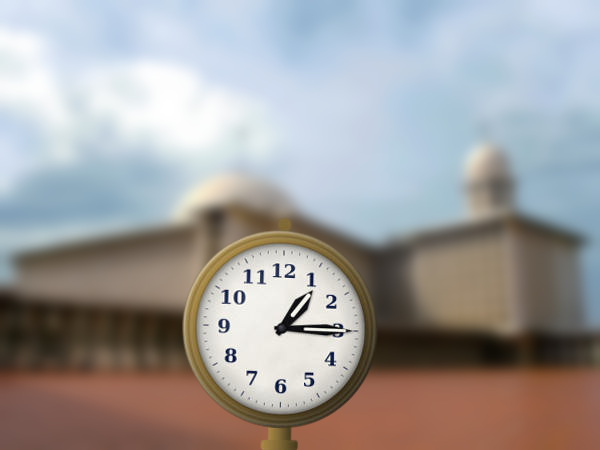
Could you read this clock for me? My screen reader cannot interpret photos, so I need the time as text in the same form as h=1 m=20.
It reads h=1 m=15
